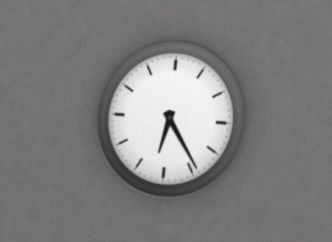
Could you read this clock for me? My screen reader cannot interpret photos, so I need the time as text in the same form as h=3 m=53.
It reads h=6 m=24
